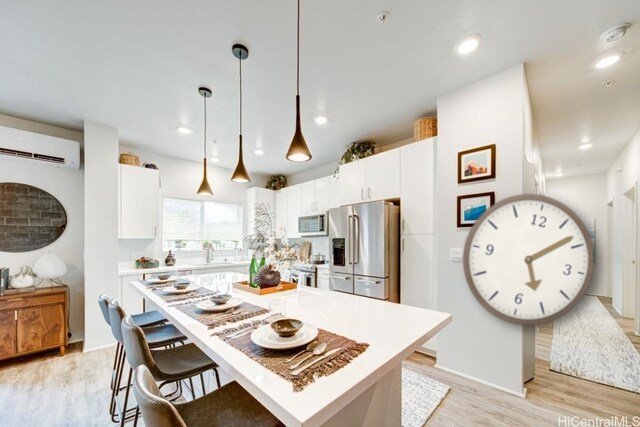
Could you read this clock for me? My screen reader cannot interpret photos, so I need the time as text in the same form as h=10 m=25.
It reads h=5 m=8
